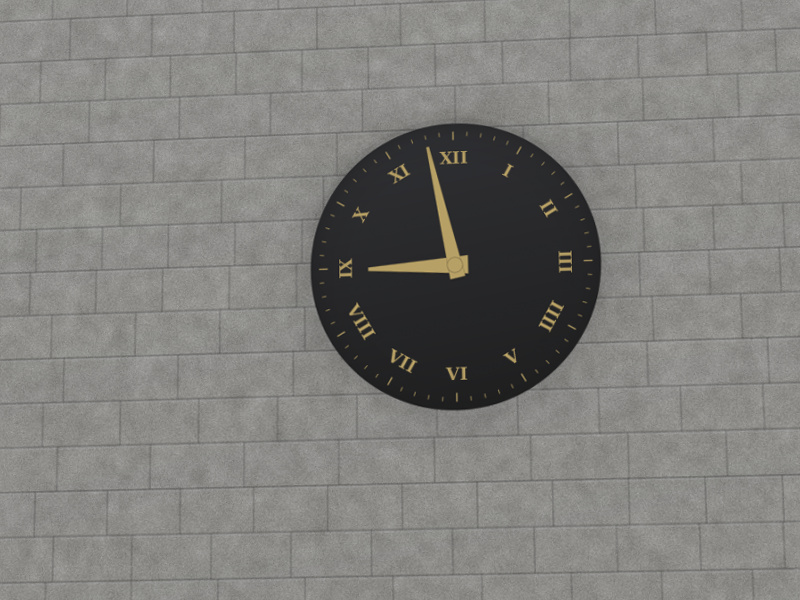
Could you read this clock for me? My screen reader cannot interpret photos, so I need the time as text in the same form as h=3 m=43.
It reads h=8 m=58
